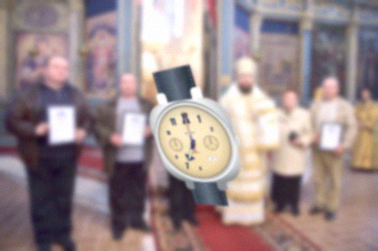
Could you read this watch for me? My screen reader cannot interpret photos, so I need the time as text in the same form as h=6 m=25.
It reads h=7 m=0
